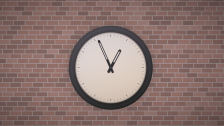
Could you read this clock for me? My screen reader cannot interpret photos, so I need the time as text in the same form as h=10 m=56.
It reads h=12 m=56
